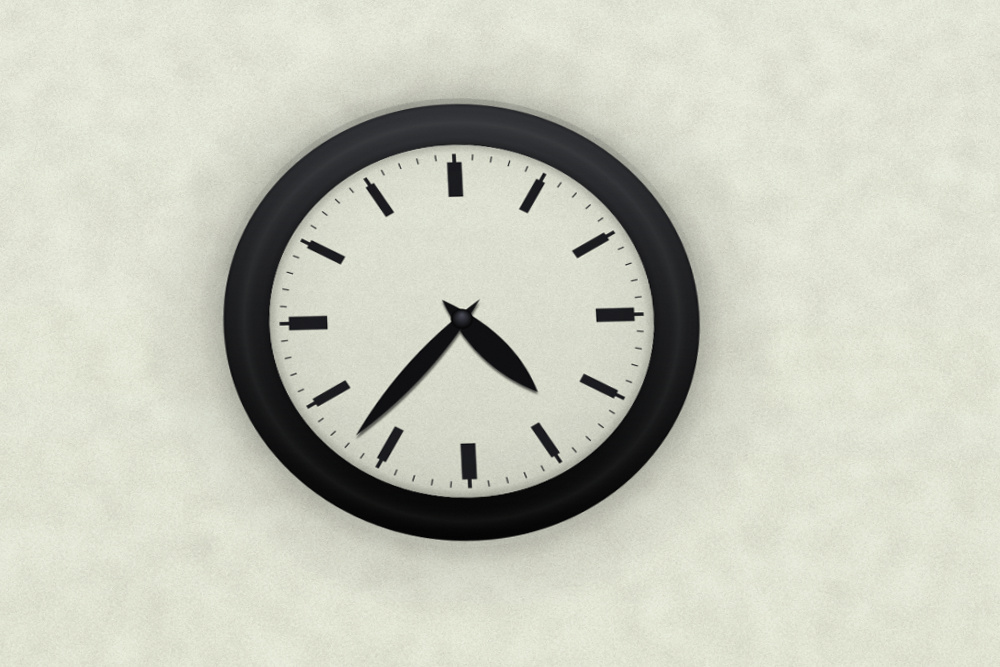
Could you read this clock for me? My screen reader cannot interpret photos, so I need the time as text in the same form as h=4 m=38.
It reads h=4 m=37
